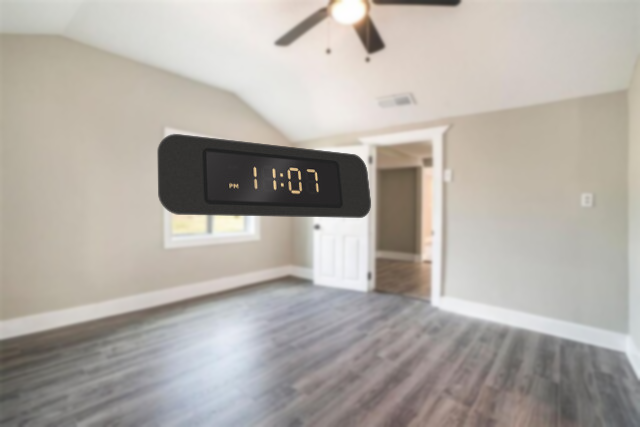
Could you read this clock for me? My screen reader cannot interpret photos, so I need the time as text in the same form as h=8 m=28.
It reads h=11 m=7
